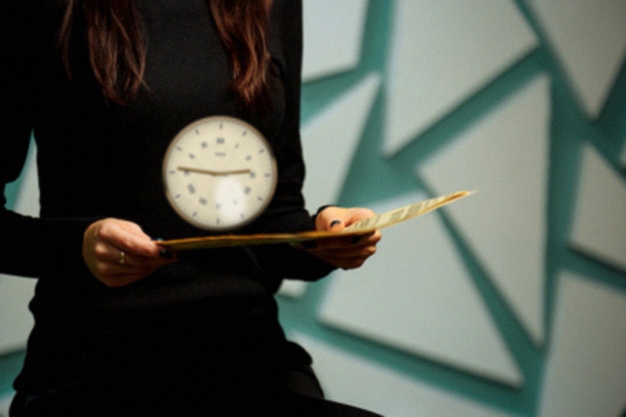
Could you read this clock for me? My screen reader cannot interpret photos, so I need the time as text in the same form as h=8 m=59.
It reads h=2 m=46
